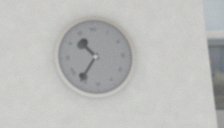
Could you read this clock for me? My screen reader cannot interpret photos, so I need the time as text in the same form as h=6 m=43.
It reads h=10 m=36
